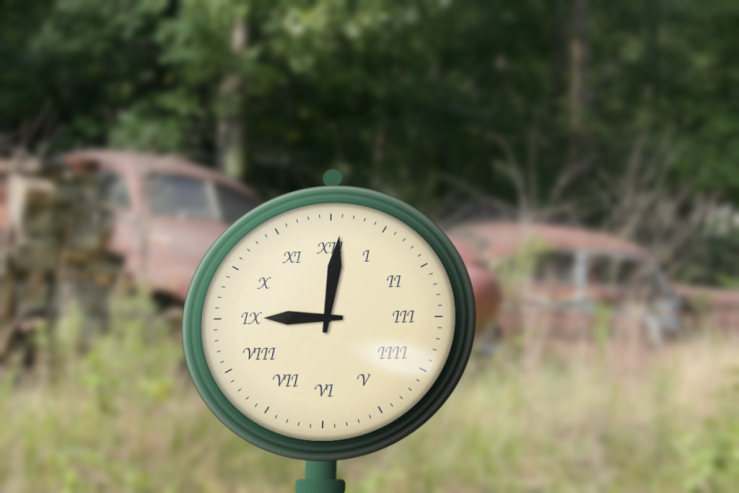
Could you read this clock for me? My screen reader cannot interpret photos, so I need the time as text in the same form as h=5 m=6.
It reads h=9 m=1
